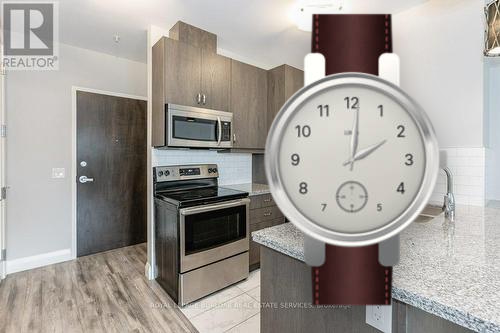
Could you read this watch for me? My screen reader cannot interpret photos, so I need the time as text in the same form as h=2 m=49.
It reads h=2 m=1
